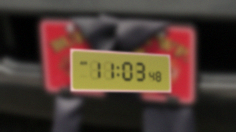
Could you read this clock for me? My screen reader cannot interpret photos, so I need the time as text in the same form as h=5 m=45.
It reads h=11 m=3
